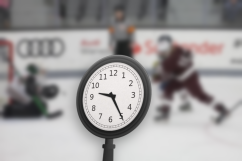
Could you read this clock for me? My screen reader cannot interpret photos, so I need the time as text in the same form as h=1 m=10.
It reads h=9 m=25
